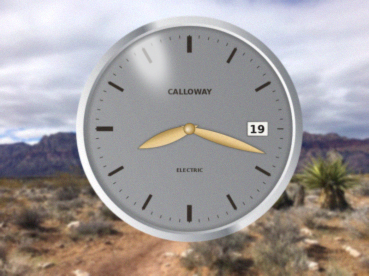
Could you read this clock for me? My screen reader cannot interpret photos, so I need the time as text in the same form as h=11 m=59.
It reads h=8 m=18
